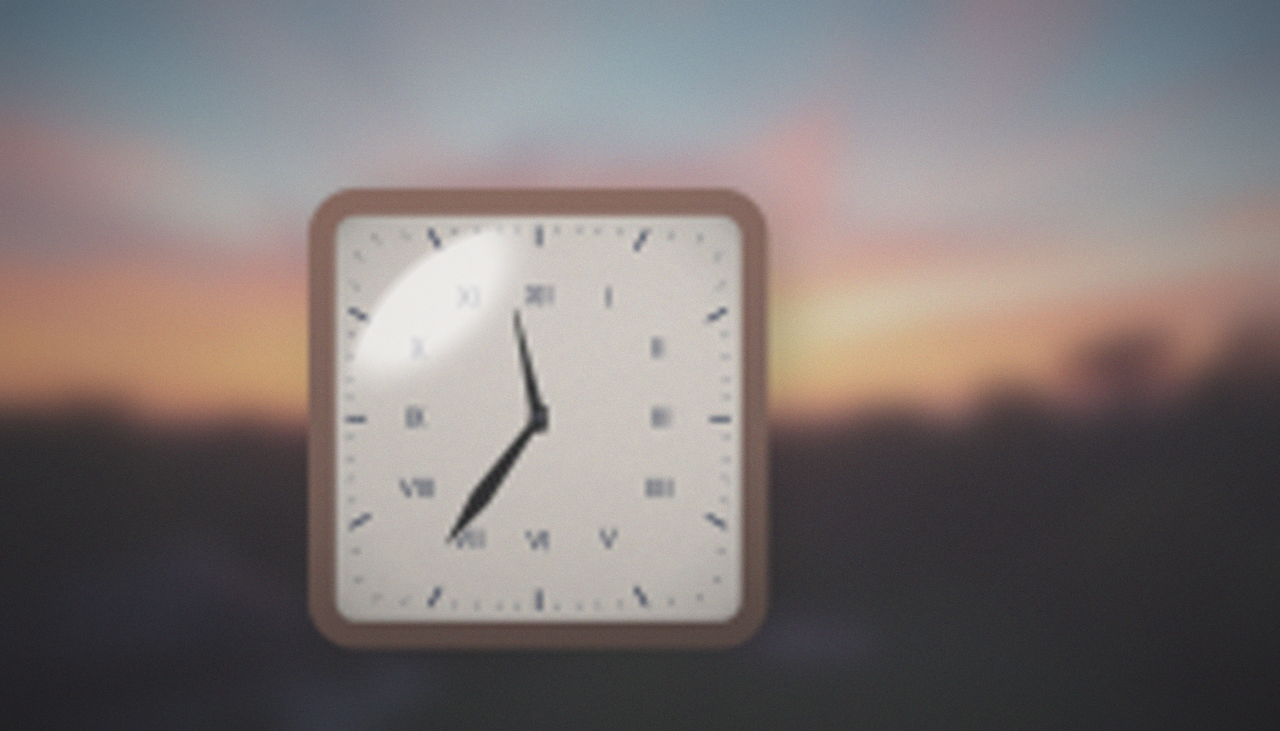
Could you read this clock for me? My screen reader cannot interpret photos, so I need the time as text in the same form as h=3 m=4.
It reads h=11 m=36
